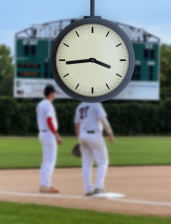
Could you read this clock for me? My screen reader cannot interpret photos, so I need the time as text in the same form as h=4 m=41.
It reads h=3 m=44
